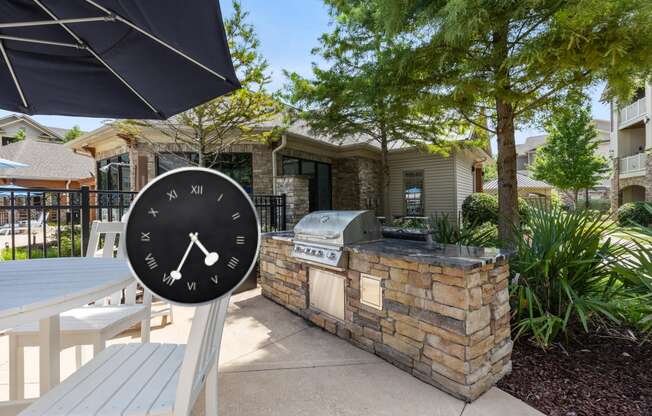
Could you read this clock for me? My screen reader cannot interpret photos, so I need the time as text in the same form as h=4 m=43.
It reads h=4 m=34
